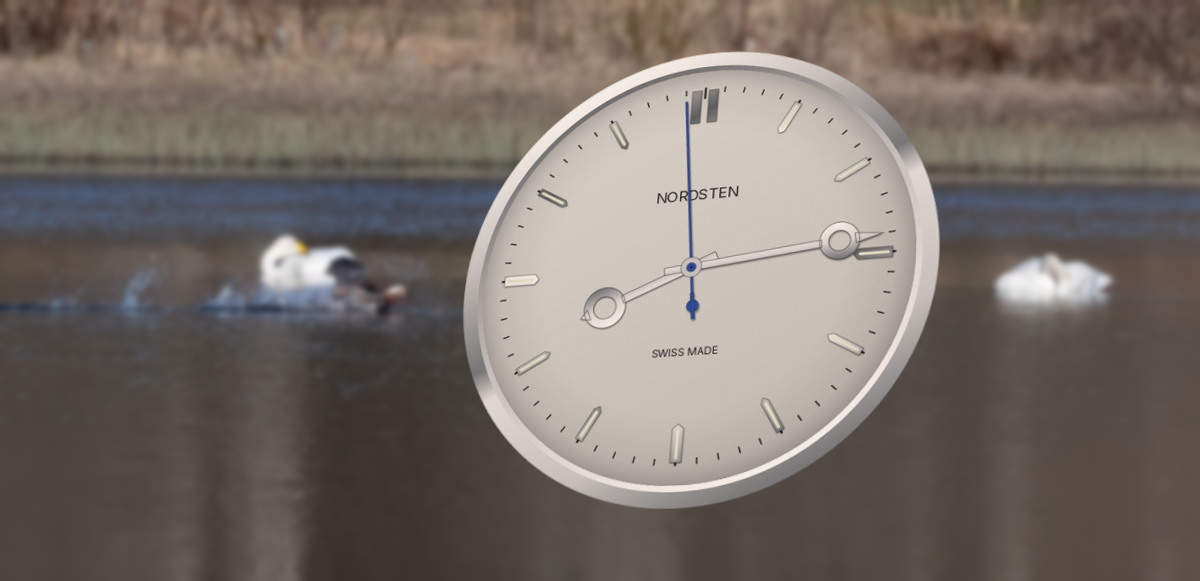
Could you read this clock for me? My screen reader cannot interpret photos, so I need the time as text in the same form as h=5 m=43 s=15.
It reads h=8 m=13 s=59
